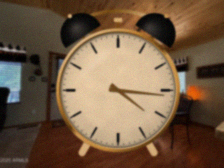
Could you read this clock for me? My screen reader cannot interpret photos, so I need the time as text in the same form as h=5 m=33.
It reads h=4 m=16
